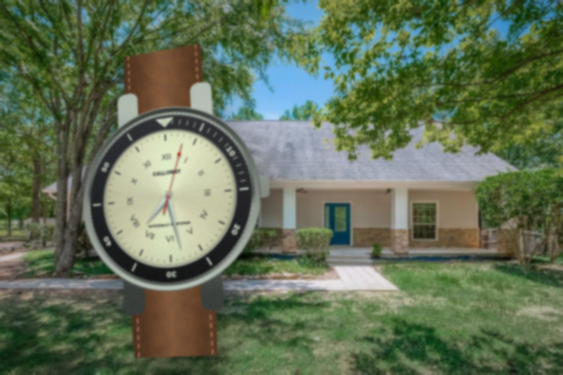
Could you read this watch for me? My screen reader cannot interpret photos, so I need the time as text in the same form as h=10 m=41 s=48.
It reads h=7 m=28 s=3
